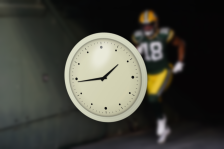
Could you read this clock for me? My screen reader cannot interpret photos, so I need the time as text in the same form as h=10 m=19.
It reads h=1 m=44
